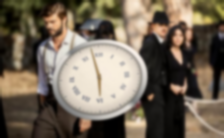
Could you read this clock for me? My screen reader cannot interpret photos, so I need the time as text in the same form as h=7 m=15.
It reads h=5 m=58
